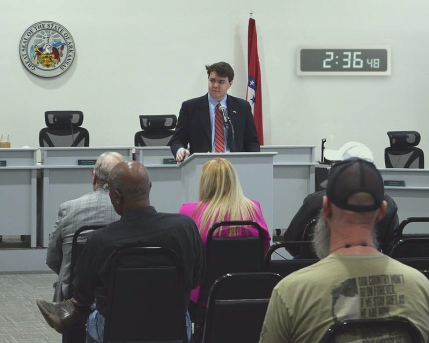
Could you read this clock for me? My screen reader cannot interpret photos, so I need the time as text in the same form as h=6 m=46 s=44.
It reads h=2 m=36 s=48
